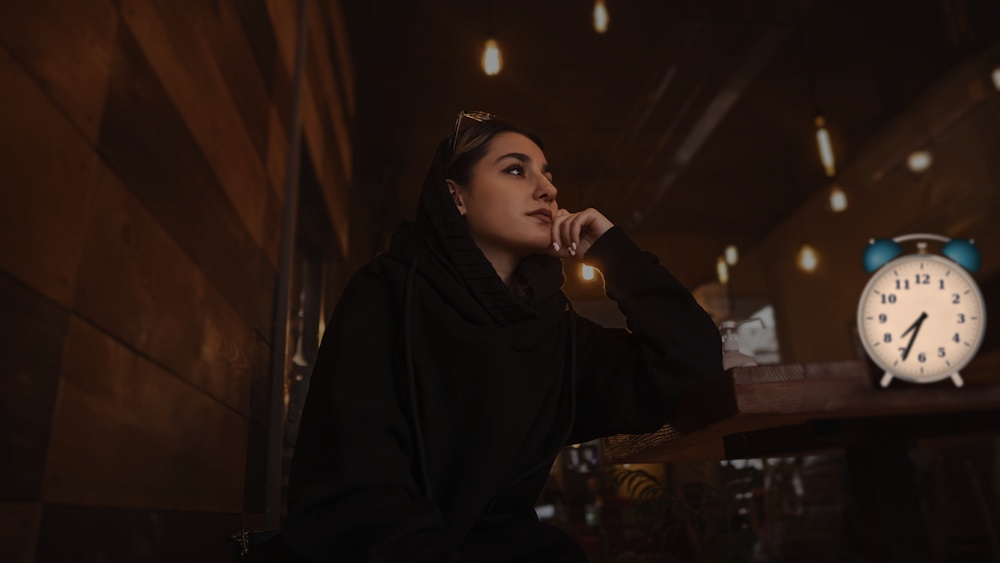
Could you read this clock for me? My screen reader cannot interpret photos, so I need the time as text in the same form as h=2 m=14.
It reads h=7 m=34
